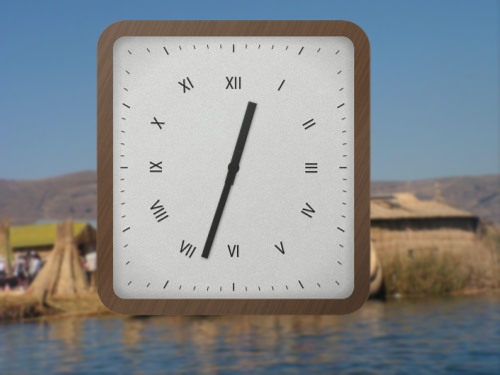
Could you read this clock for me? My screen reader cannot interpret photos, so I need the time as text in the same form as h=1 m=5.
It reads h=12 m=33
